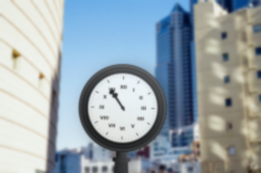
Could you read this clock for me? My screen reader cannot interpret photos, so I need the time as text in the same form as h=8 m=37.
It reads h=10 m=54
